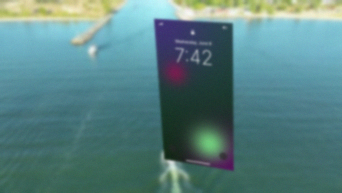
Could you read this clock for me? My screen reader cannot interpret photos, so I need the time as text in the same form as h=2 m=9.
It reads h=7 m=42
